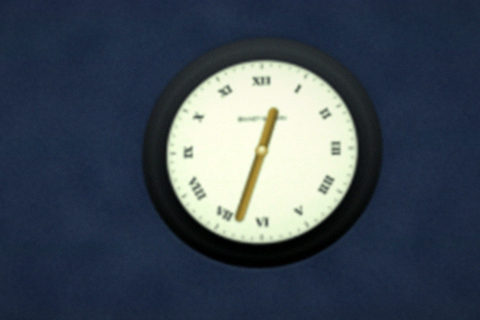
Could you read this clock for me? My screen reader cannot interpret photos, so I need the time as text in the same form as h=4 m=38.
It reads h=12 m=33
